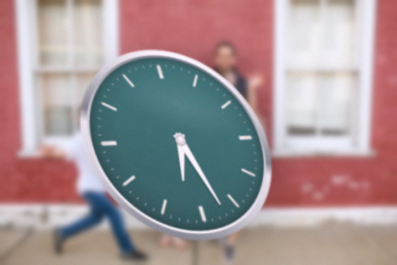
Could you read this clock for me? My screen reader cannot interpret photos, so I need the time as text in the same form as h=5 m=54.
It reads h=6 m=27
